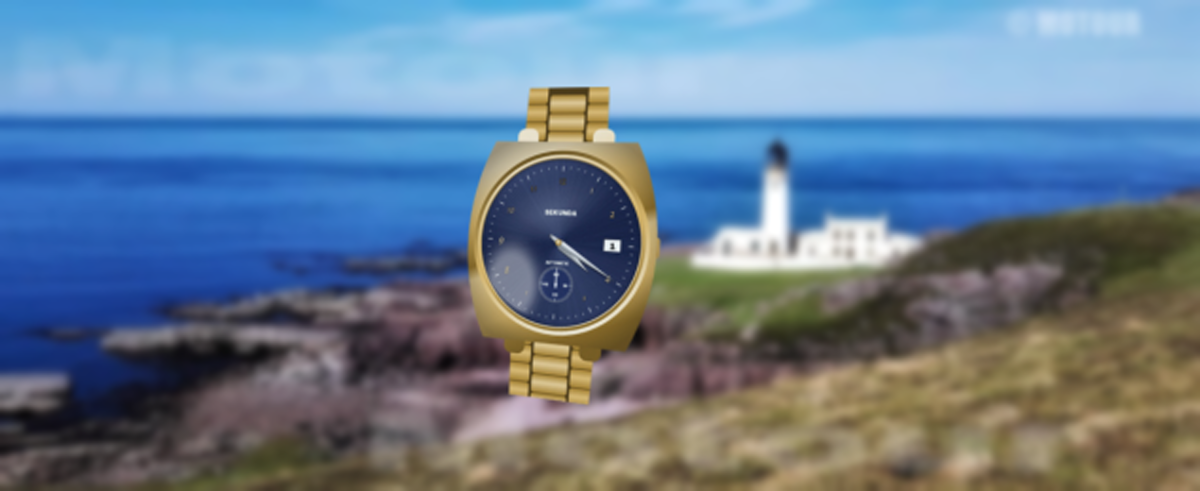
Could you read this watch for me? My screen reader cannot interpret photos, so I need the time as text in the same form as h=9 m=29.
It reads h=4 m=20
